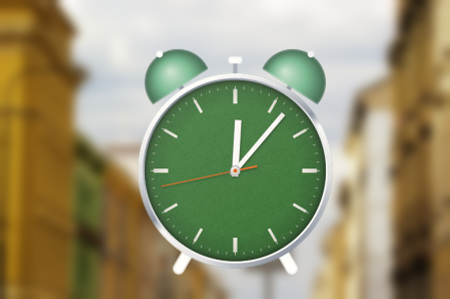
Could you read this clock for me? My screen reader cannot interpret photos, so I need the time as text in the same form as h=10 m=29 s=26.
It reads h=12 m=6 s=43
